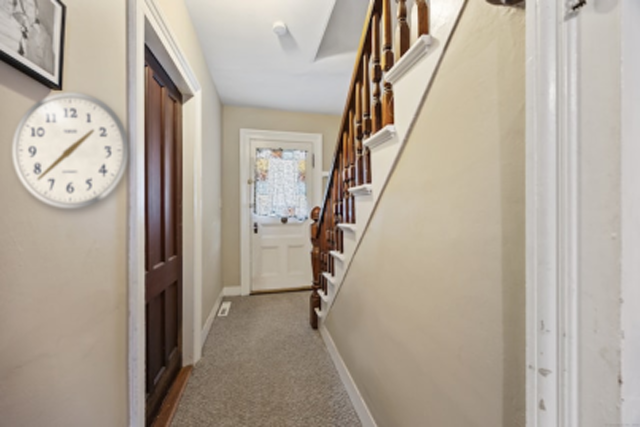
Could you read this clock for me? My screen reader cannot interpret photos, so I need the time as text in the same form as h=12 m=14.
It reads h=1 m=38
